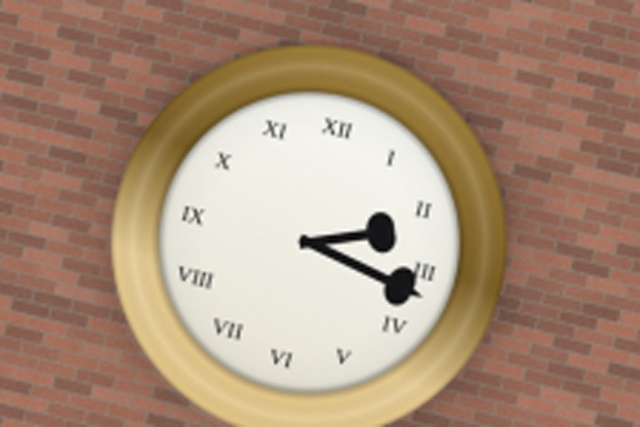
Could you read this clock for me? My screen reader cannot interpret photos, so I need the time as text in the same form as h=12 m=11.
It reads h=2 m=17
